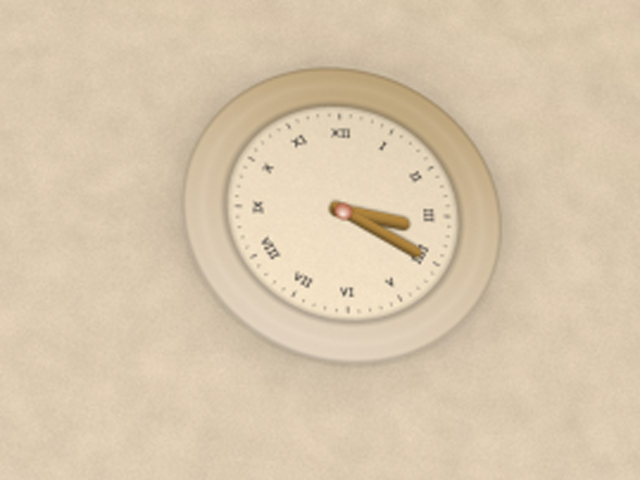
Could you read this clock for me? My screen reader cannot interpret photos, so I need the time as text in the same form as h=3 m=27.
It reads h=3 m=20
